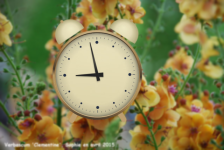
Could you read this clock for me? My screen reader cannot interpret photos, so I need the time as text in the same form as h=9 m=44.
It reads h=8 m=58
